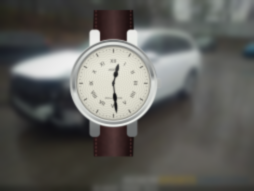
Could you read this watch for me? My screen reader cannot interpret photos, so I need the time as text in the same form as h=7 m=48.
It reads h=12 m=29
